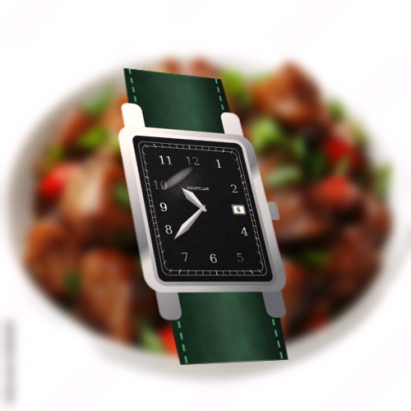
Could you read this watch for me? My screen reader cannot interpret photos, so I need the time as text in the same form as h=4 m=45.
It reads h=10 m=38
